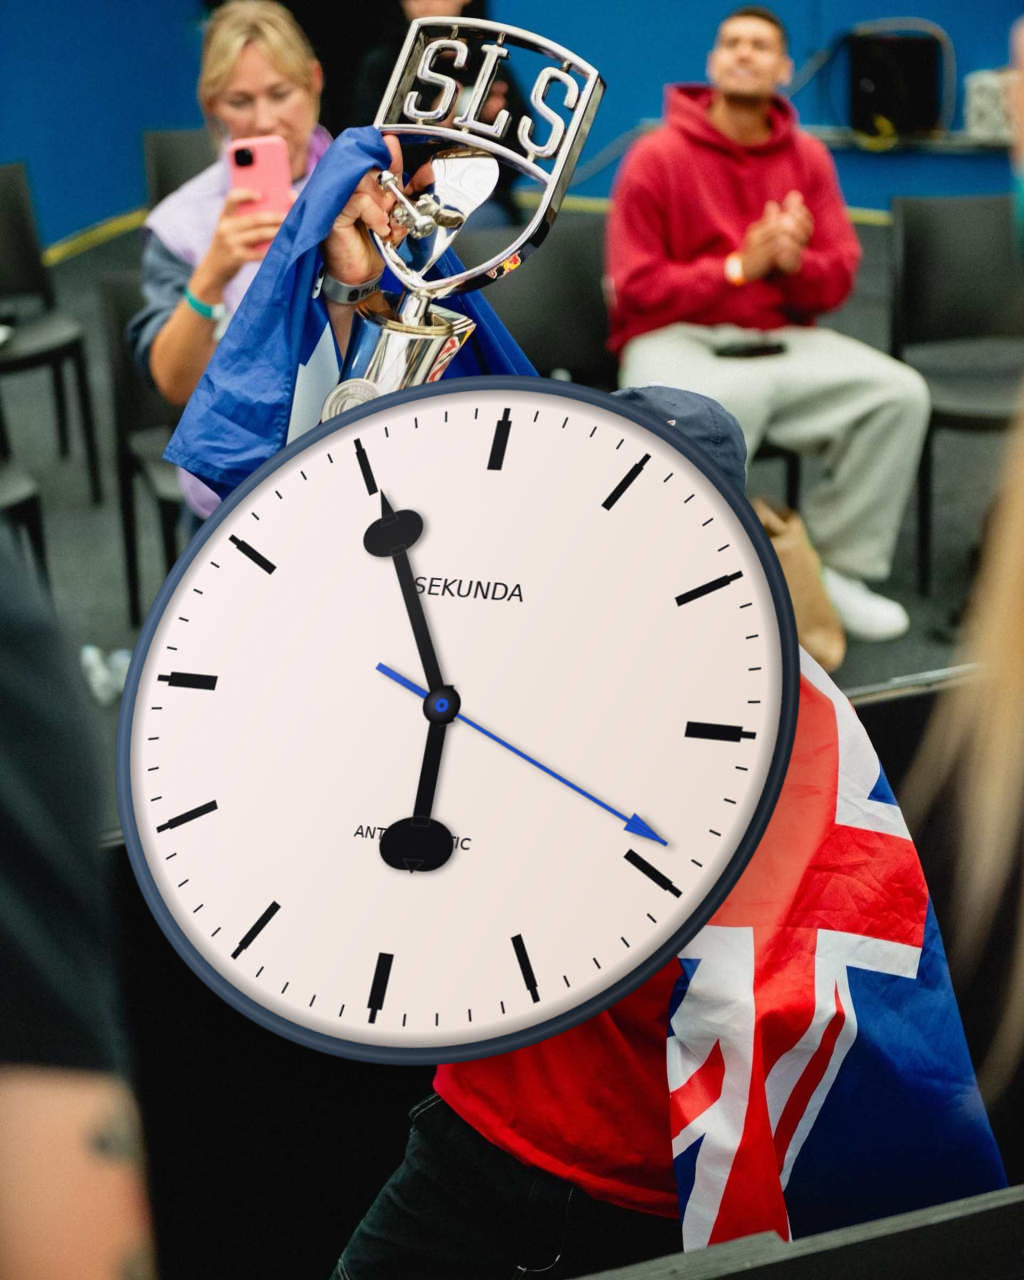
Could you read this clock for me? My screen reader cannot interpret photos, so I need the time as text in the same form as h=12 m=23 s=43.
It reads h=5 m=55 s=19
